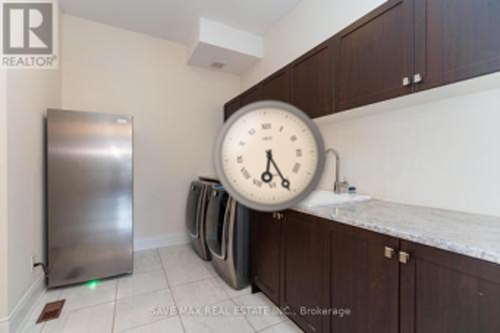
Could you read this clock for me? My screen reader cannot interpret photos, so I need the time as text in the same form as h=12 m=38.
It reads h=6 m=26
